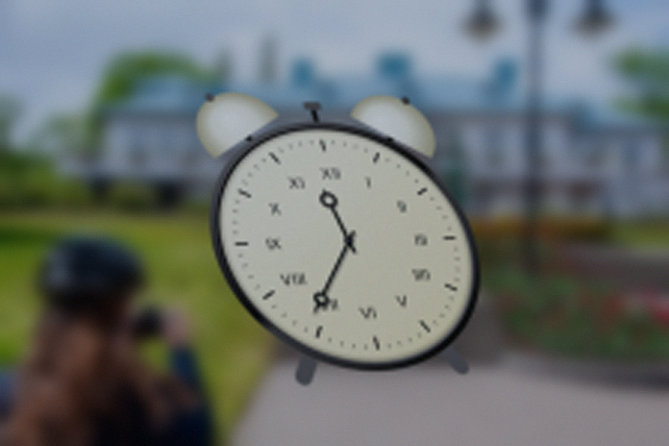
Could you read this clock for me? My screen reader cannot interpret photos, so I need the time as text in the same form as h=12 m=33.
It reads h=11 m=36
